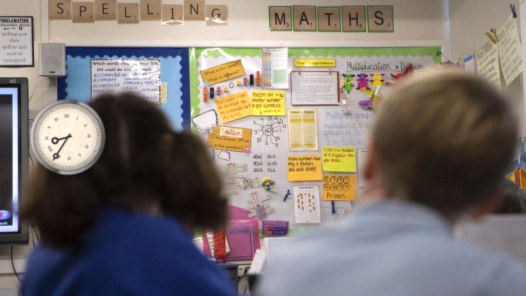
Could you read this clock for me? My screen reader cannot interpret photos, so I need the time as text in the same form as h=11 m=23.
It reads h=8 m=36
